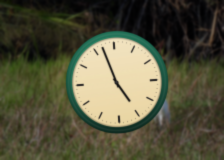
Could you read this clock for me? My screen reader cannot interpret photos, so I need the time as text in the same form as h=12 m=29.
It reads h=4 m=57
